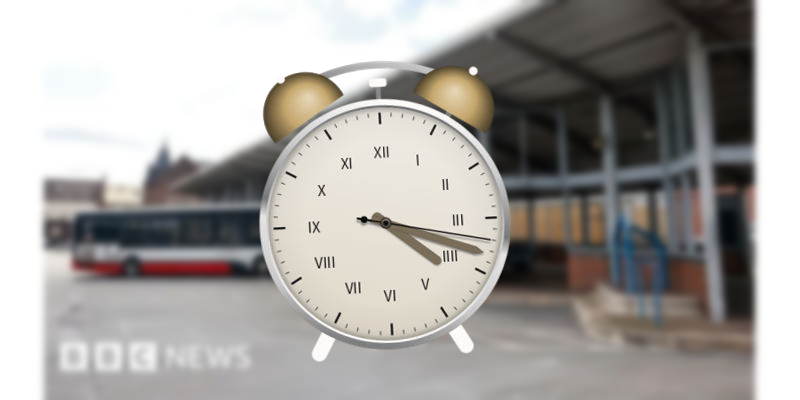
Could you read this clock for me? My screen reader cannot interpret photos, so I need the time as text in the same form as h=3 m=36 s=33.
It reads h=4 m=18 s=17
